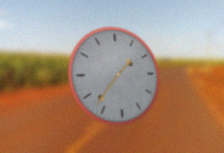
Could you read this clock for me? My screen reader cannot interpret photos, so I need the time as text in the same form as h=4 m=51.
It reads h=1 m=37
